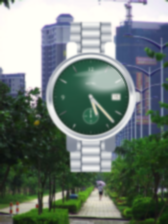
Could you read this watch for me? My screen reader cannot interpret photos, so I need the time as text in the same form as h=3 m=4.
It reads h=5 m=23
